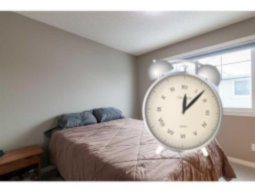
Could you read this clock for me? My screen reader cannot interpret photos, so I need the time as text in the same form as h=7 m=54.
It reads h=12 m=7
